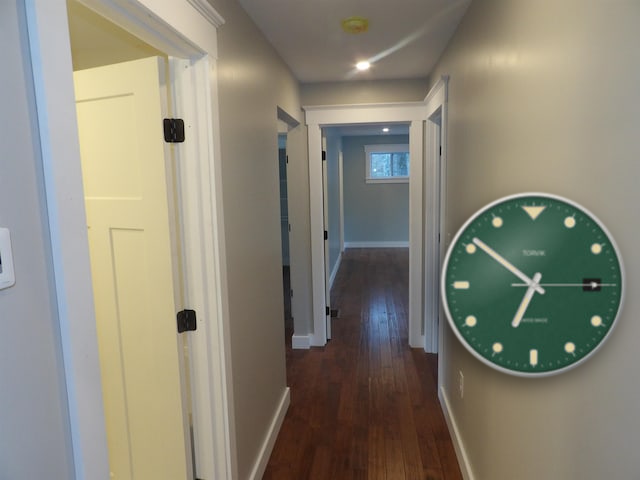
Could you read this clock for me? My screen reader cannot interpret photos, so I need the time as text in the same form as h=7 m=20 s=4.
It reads h=6 m=51 s=15
